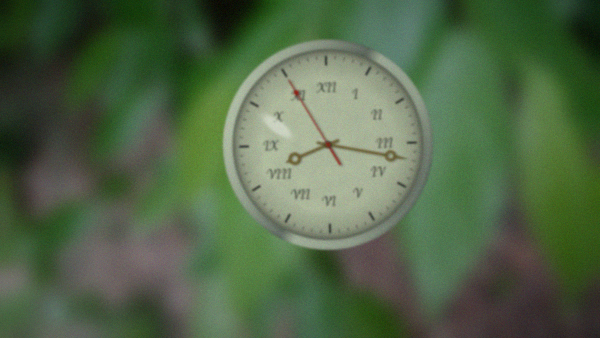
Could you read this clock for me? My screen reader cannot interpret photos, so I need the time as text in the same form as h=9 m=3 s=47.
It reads h=8 m=16 s=55
